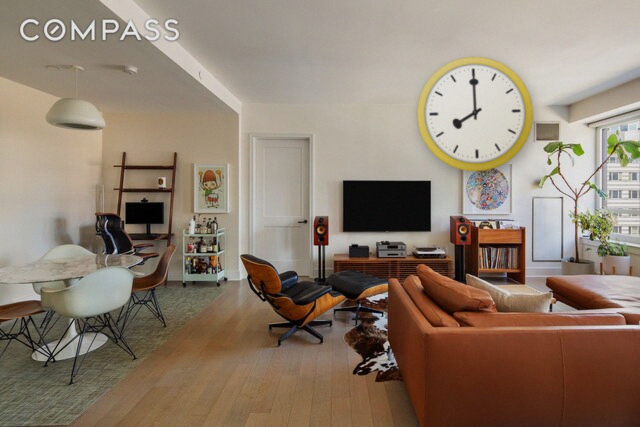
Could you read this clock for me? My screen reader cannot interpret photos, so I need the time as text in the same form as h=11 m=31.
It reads h=8 m=0
